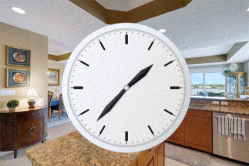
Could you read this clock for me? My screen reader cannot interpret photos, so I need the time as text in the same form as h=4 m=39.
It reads h=1 m=37
